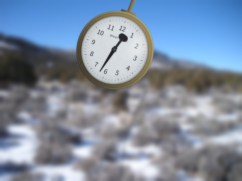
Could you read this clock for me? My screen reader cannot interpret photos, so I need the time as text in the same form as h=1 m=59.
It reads h=12 m=32
